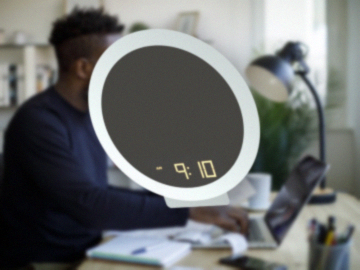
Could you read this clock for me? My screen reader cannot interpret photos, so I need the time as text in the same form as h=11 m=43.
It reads h=9 m=10
